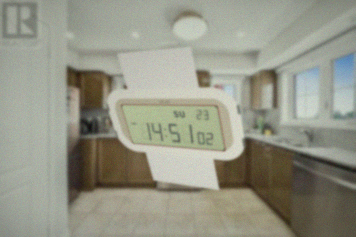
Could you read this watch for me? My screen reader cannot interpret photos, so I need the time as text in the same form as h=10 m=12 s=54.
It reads h=14 m=51 s=2
